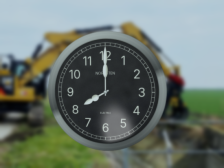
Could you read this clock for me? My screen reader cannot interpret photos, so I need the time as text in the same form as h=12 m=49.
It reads h=8 m=0
